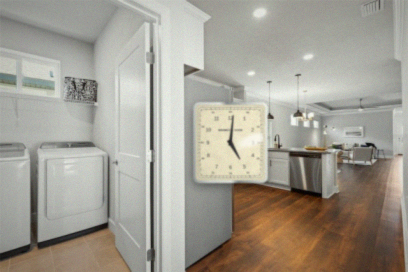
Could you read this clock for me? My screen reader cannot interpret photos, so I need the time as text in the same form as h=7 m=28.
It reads h=5 m=1
